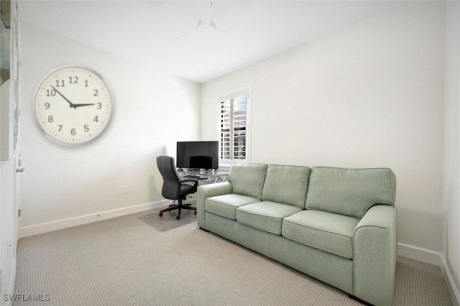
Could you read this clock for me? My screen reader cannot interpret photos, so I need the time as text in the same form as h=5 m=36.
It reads h=2 m=52
